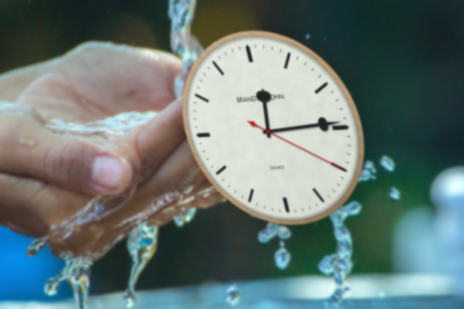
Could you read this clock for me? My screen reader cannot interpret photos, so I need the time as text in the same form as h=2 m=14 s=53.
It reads h=12 m=14 s=20
